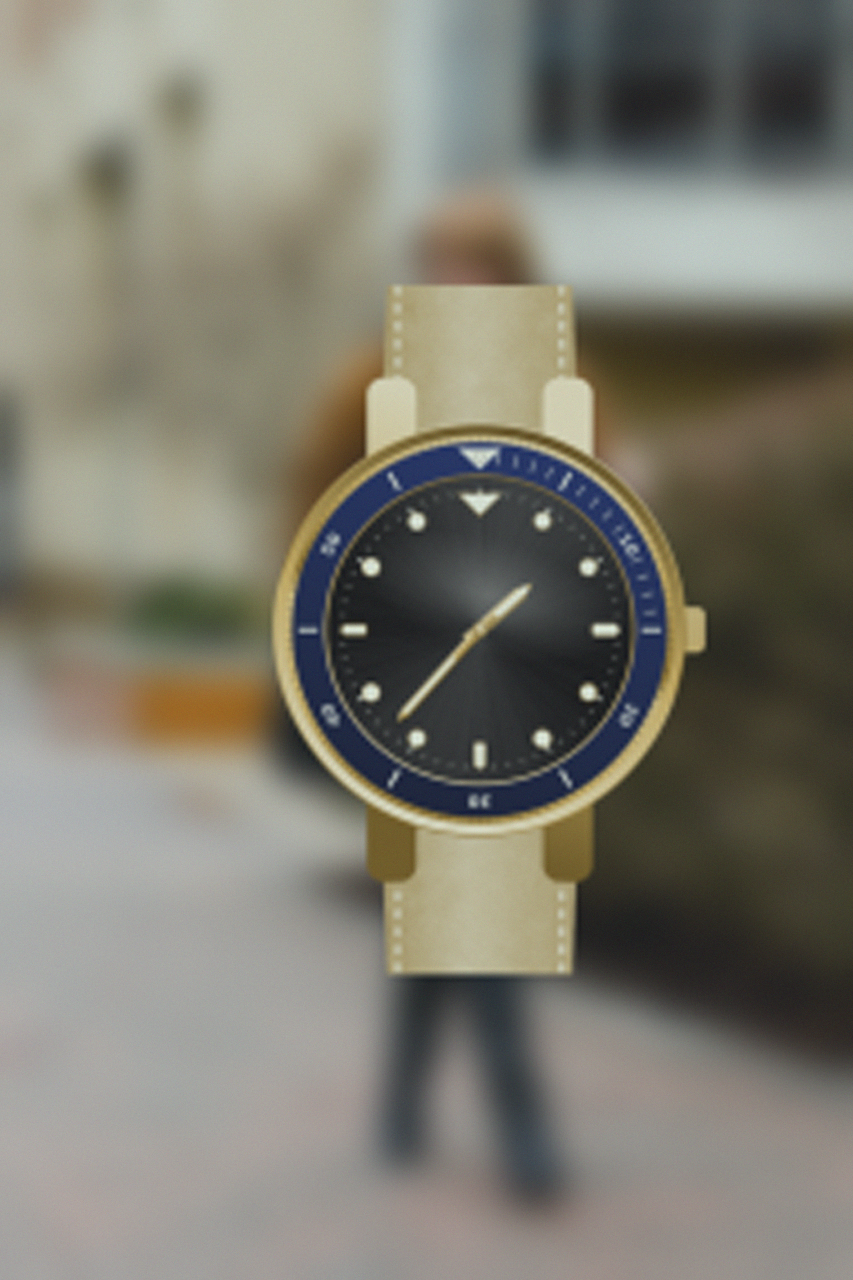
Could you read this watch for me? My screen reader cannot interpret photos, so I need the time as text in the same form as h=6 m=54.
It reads h=1 m=37
